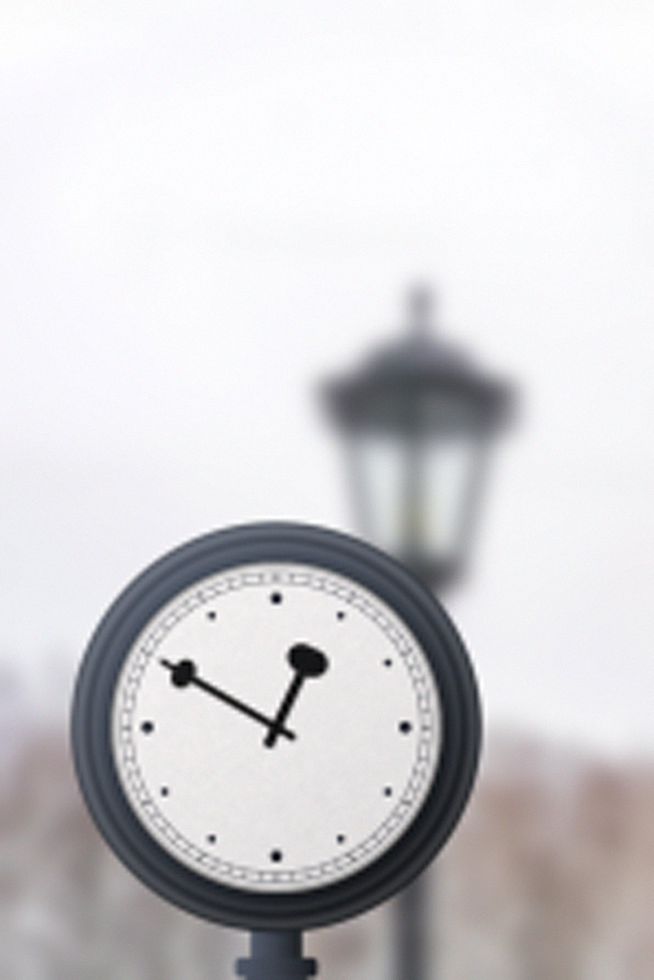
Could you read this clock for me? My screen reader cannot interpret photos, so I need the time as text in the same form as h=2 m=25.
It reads h=12 m=50
